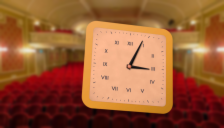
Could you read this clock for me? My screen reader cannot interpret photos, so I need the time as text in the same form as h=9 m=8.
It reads h=3 m=4
